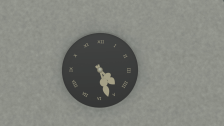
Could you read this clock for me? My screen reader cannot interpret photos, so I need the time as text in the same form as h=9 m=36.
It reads h=4 m=27
